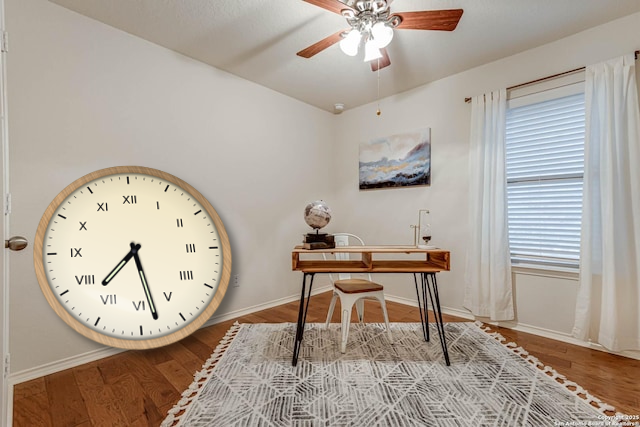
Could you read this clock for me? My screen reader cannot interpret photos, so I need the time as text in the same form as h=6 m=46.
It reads h=7 m=28
